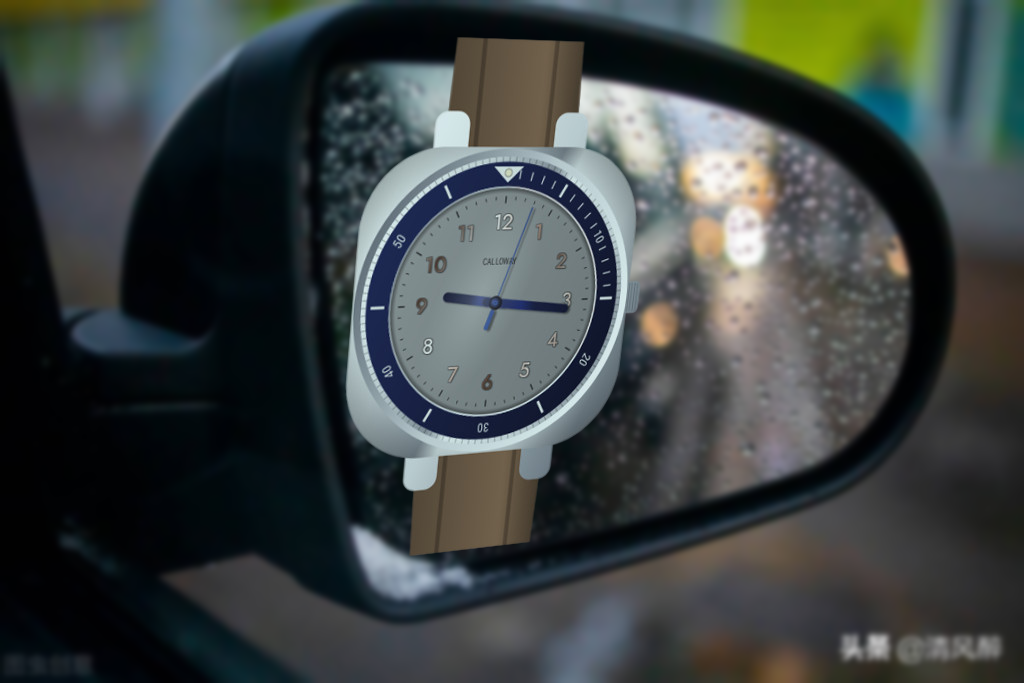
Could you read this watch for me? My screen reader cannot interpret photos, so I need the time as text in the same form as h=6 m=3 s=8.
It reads h=9 m=16 s=3
